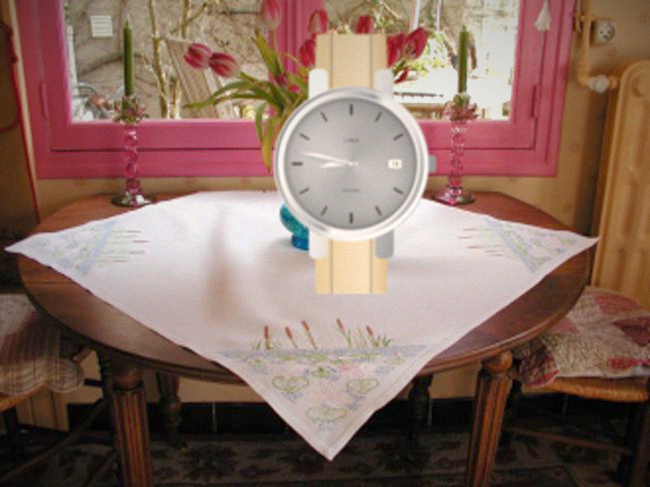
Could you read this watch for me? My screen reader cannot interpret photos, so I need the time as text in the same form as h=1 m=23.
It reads h=8 m=47
